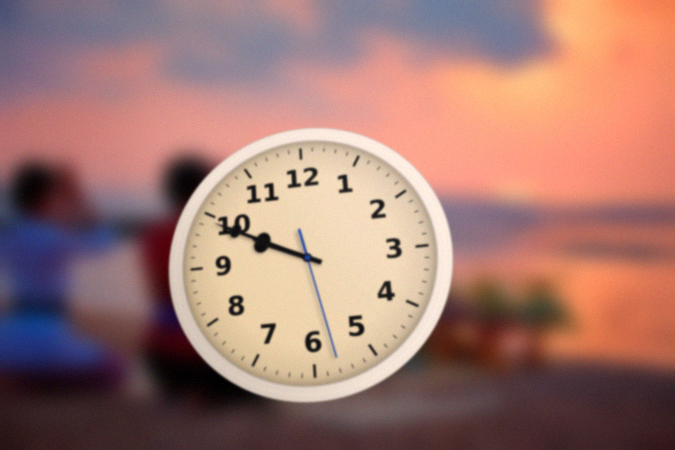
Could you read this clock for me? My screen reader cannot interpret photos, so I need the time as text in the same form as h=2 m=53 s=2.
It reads h=9 m=49 s=28
